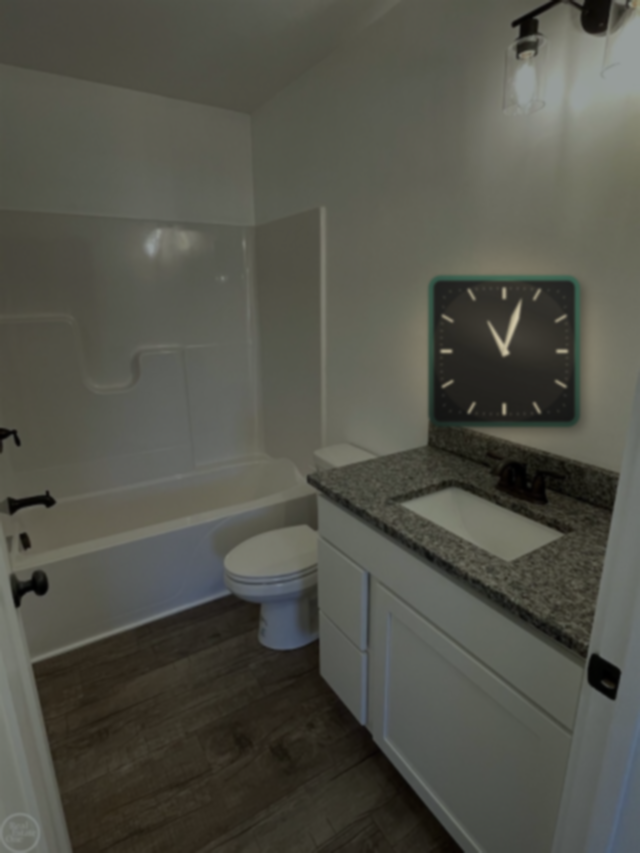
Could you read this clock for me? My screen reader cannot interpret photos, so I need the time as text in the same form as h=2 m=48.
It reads h=11 m=3
